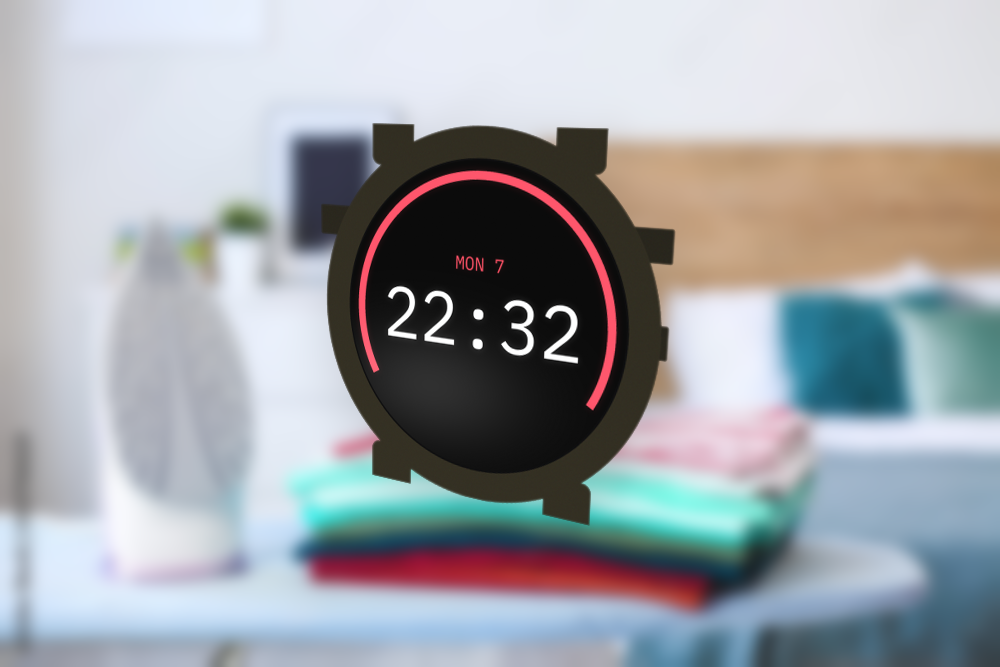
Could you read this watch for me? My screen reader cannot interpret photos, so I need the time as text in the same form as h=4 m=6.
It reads h=22 m=32
